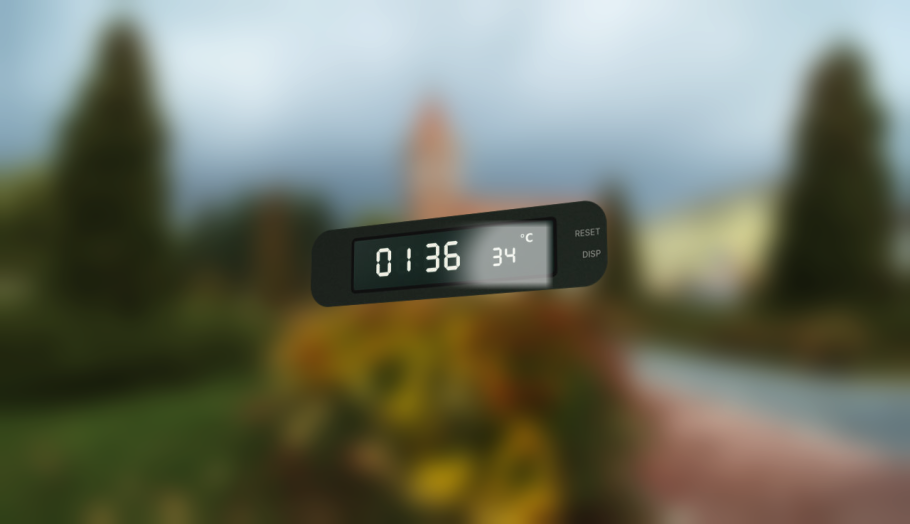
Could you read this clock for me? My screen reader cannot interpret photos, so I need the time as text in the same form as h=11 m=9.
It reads h=1 m=36
